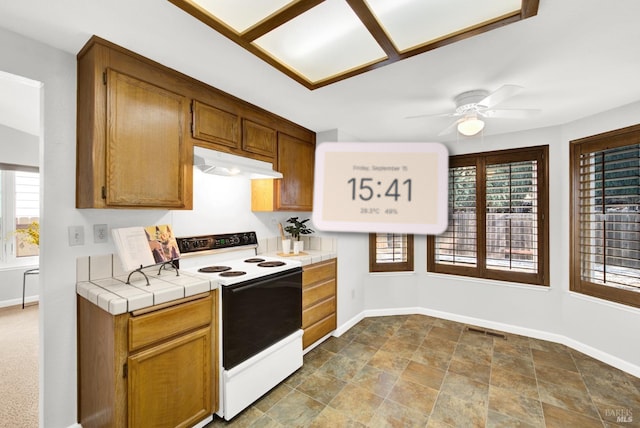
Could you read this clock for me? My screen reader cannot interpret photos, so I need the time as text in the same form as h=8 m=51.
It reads h=15 m=41
